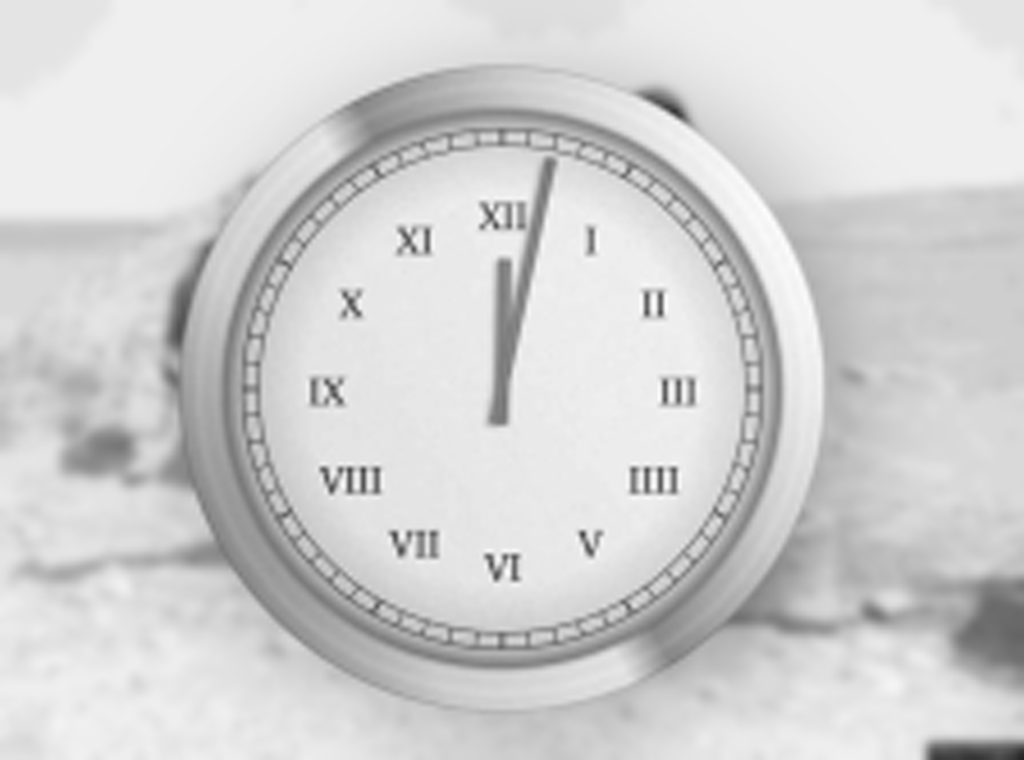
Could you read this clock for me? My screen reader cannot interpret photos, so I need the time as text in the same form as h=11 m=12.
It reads h=12 m=2
